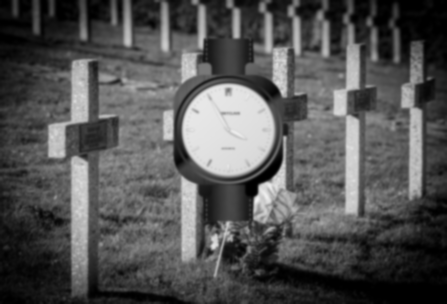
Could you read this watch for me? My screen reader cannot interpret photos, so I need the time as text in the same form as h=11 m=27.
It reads h=3 m=55
